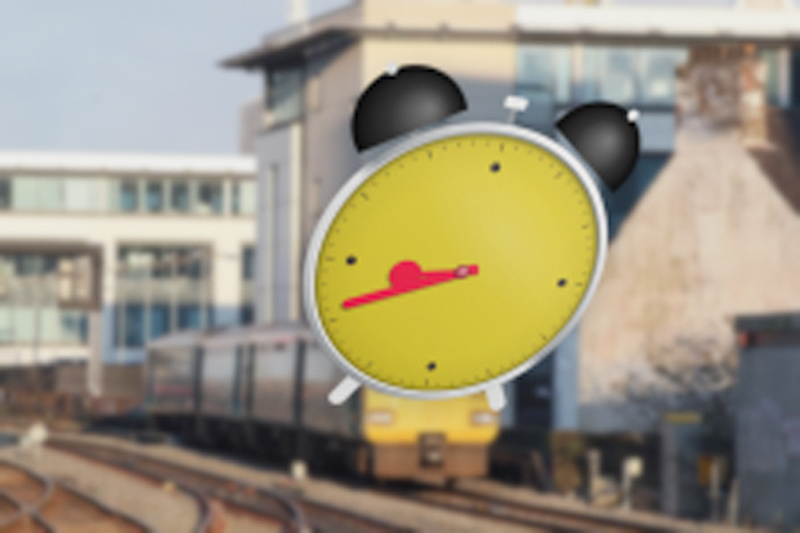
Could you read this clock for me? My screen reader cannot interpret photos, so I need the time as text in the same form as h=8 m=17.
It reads h=8 m=41
